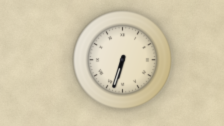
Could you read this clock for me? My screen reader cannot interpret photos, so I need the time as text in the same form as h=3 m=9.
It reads h=6 m=33
